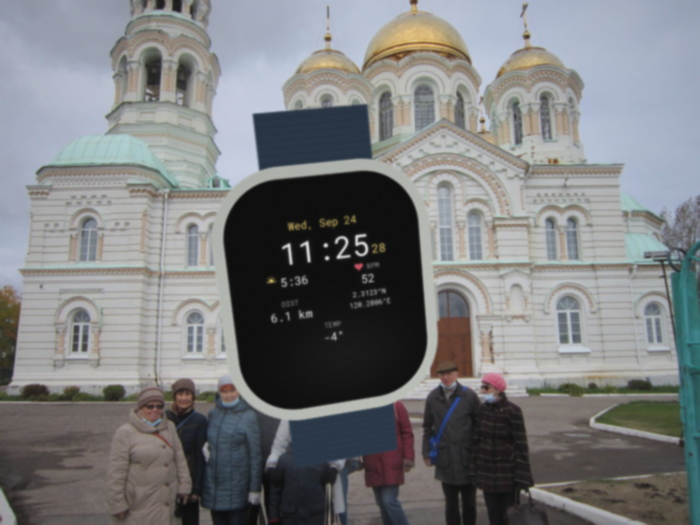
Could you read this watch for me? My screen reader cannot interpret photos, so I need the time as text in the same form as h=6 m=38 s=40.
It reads h=11 m=25 s=28
